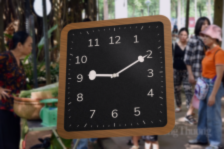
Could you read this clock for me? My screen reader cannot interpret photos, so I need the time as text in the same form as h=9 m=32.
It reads h=9 m=10
